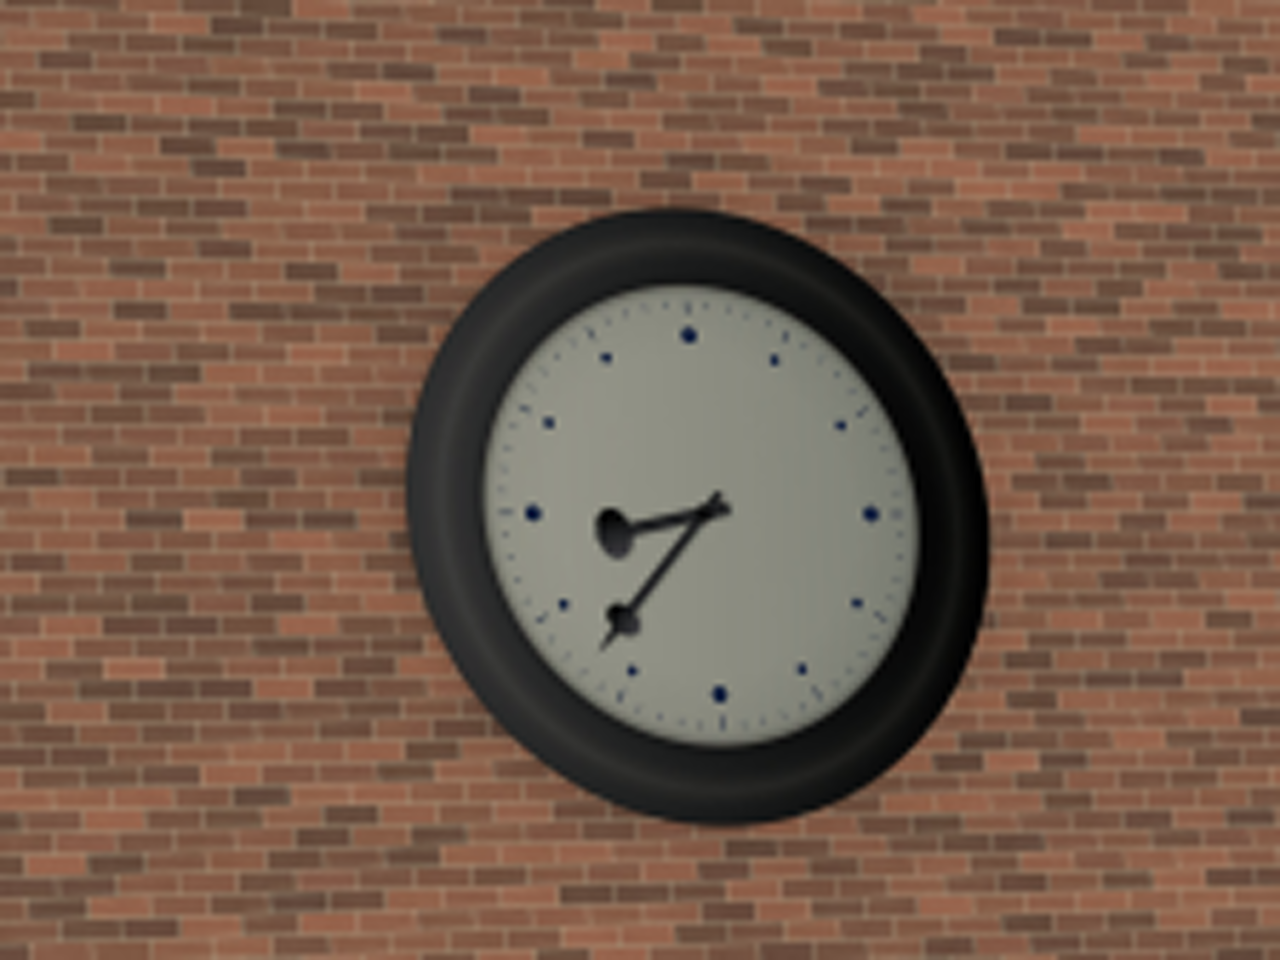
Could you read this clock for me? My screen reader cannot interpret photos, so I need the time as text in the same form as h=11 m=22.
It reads h=8 m=37
